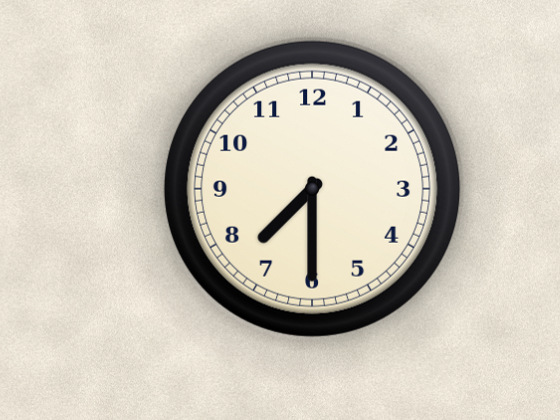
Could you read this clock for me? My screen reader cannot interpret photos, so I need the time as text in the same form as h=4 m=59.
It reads h=7 m=30
